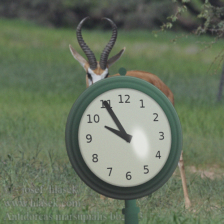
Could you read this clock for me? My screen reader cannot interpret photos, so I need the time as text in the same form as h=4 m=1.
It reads h=9 m=55
